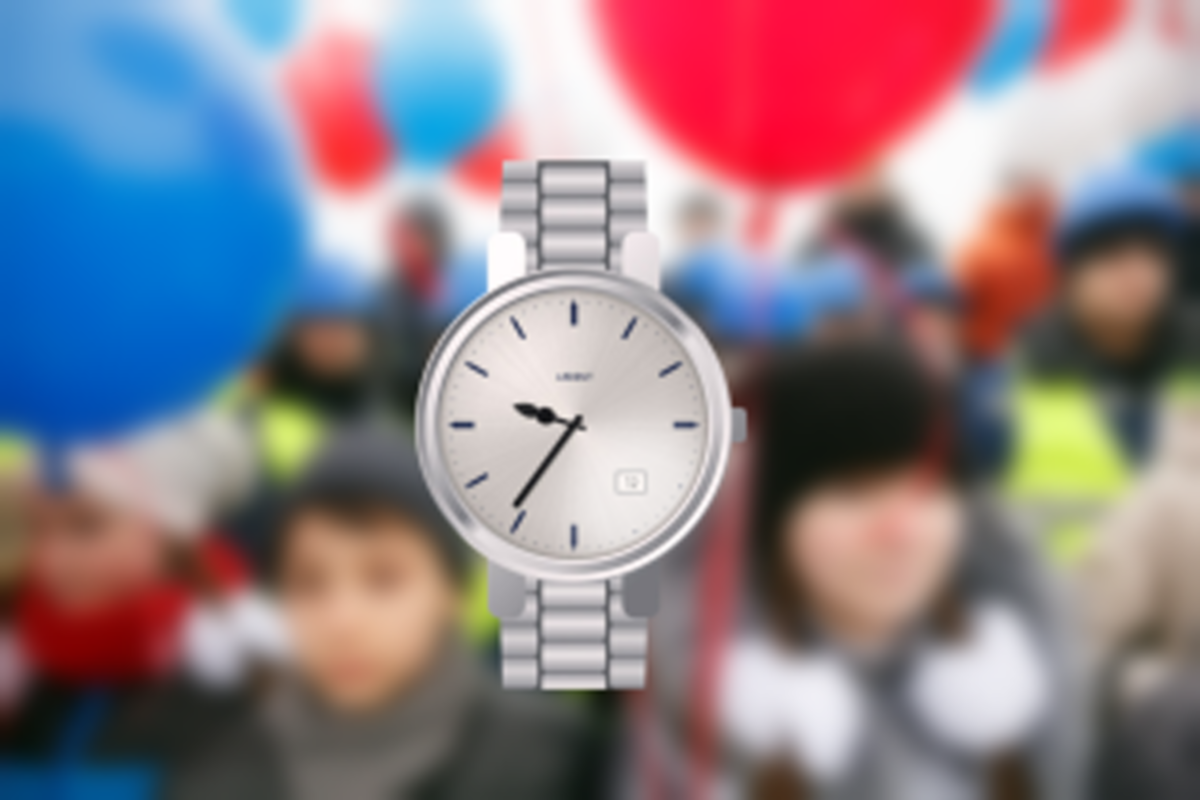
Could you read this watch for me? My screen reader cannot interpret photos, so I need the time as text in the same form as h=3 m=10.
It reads h=9 m=36
